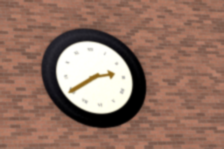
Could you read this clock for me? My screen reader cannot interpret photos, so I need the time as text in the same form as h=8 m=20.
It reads h=2 m=40
